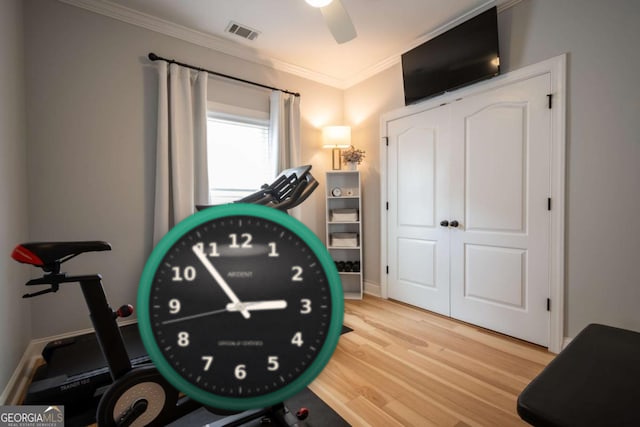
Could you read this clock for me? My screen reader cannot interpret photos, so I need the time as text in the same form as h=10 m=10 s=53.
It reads h=2 m=53 s=43
